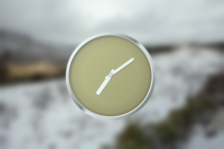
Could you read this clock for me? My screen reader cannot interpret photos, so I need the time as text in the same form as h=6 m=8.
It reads h=7 m=9
